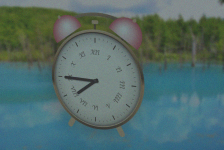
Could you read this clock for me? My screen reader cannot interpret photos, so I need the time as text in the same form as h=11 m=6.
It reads h=7 m=45
